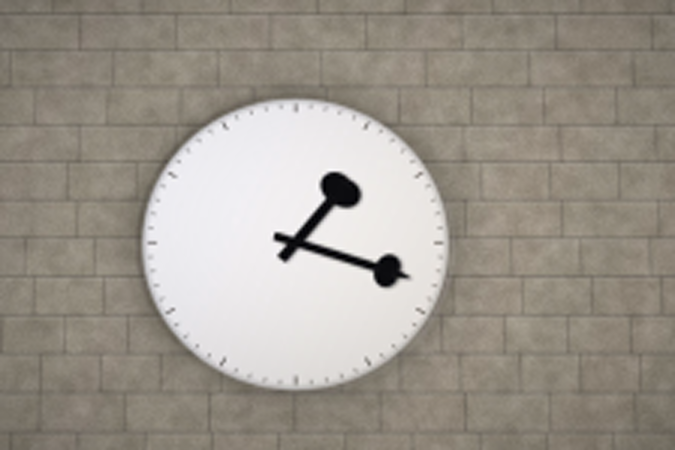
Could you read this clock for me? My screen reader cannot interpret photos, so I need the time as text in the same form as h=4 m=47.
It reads h=1 m=18
